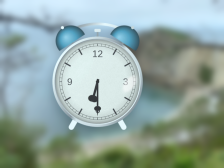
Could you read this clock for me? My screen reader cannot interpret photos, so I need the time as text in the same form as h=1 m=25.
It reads h=6 m=30
